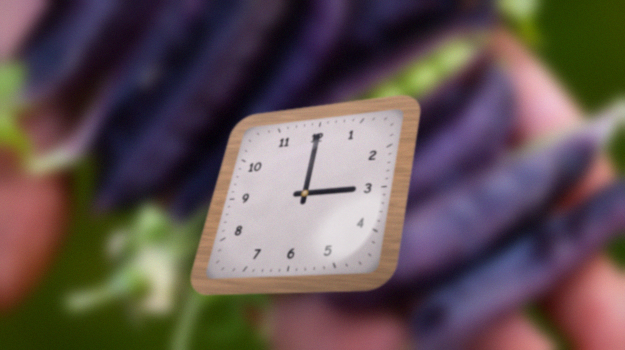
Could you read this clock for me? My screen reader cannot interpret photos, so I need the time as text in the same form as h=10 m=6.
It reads h=3 m=0
